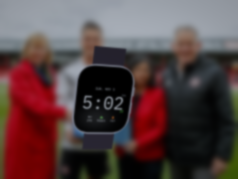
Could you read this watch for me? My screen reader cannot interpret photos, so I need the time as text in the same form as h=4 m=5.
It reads h=5 m=2
